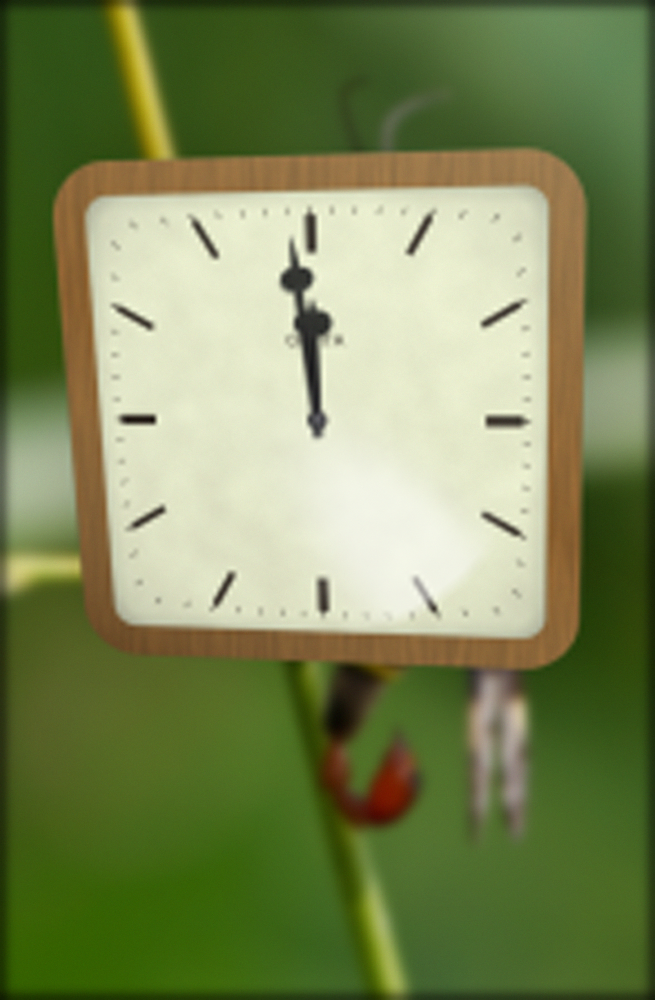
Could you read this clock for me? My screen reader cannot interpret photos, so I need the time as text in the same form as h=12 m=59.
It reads h=11 m=59
